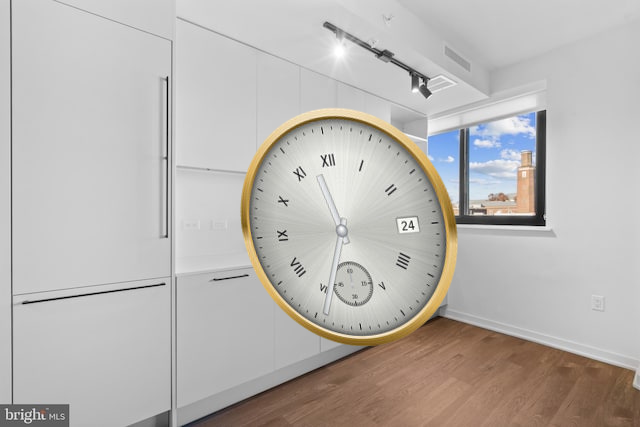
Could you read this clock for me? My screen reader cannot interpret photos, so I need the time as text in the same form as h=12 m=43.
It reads h=11 m=34
